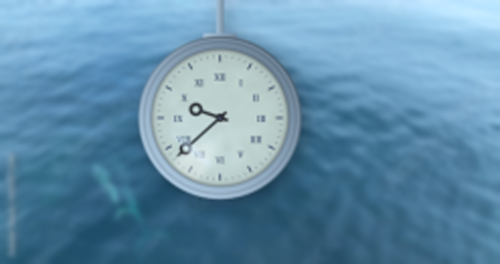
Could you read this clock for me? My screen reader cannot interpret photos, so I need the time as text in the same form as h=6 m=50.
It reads h=9 m=38
